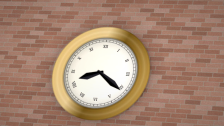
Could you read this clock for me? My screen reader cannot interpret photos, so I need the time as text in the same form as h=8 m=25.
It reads h=8 m=21
